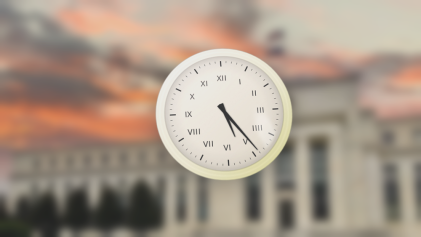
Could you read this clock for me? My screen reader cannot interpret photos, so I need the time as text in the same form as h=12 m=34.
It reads h=5 m=24
